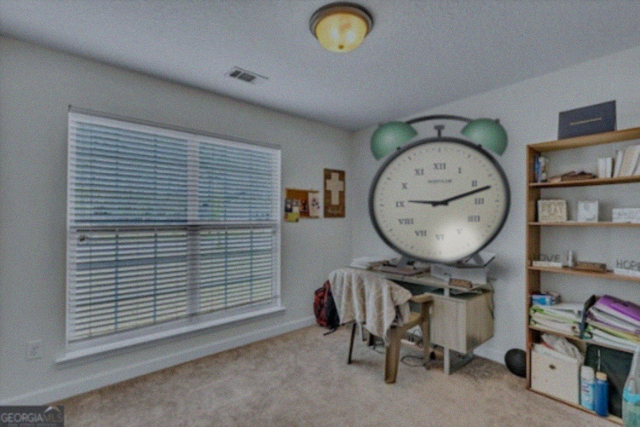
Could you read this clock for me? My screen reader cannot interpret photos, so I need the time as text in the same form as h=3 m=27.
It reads h=9 m=12
